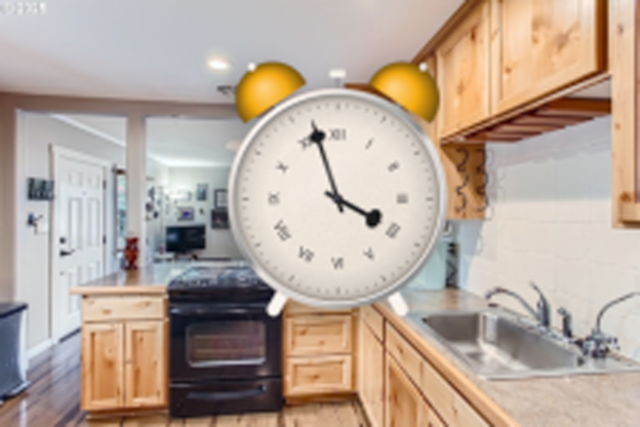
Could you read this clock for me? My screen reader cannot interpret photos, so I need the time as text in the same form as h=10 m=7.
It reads h=3 m=57
